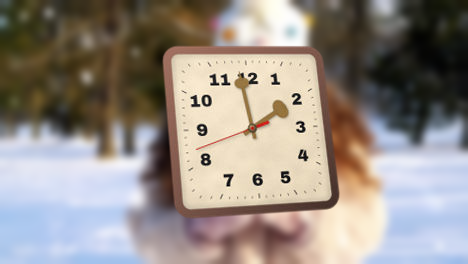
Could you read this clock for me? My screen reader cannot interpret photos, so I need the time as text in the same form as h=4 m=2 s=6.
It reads h=1 m=58 s=42
